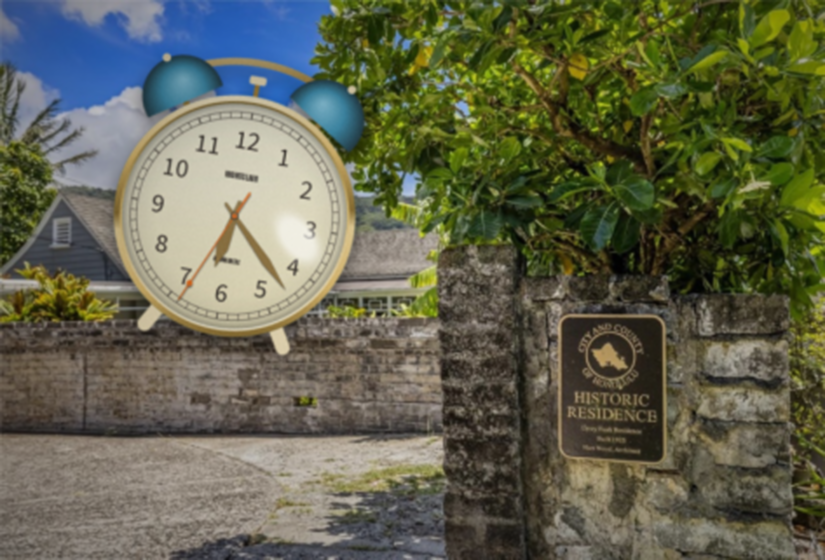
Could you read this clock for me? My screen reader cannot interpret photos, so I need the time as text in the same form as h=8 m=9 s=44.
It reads h=6 m=22 s=34
